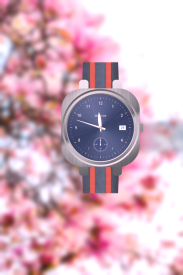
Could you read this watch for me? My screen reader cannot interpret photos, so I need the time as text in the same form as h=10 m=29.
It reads h=11 m=48
